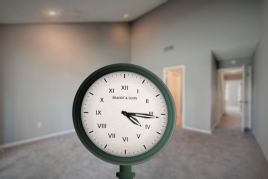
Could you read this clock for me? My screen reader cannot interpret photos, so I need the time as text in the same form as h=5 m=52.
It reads h=4 m=16
